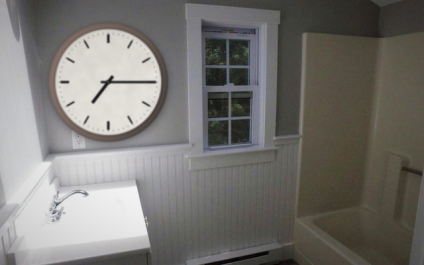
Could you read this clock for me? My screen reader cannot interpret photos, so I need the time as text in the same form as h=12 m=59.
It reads h=7 m=15
